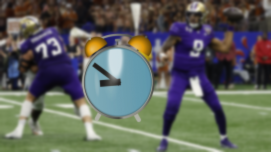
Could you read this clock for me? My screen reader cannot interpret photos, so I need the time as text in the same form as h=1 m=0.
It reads h=8 m=51
